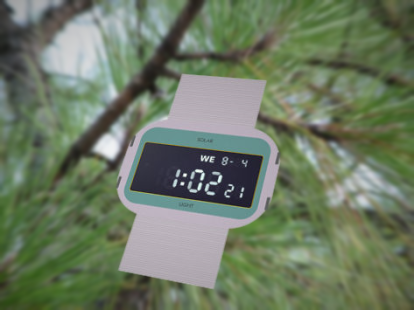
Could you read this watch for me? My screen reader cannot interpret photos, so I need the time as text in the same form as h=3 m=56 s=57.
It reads h=1 m=2 s=21
